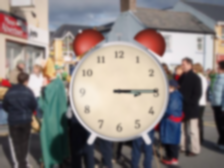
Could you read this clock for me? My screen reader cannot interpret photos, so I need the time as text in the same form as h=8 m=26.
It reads h=3 m=15
